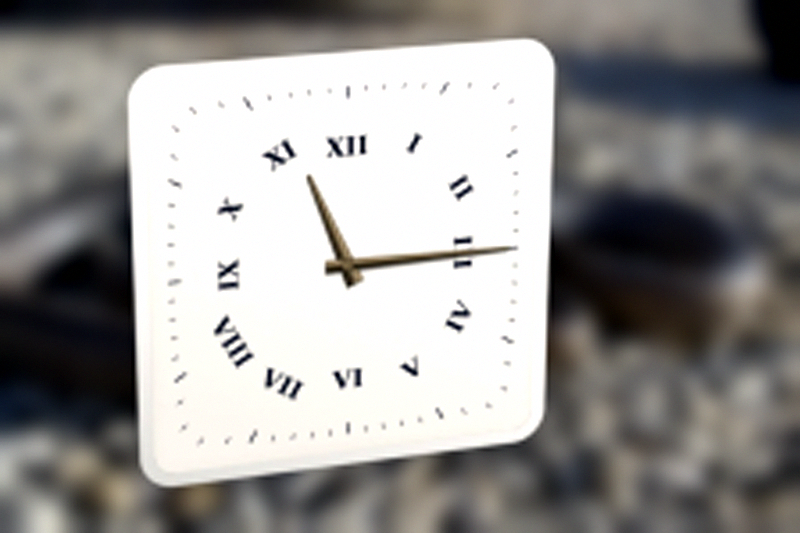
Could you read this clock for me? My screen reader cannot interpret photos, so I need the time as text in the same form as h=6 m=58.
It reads h=11 m=15
